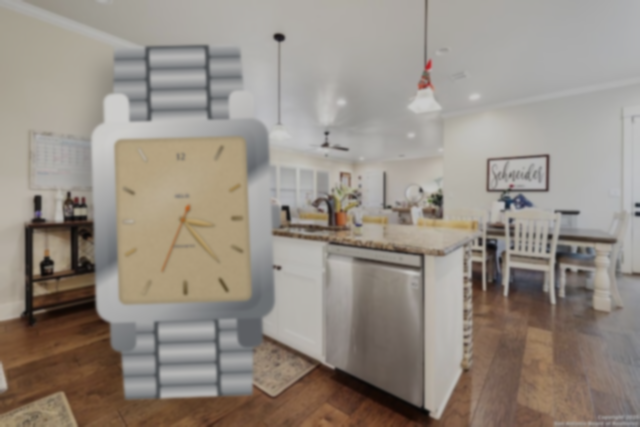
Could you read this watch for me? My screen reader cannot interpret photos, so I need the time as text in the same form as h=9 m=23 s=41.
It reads h=3 m=23 s=34
